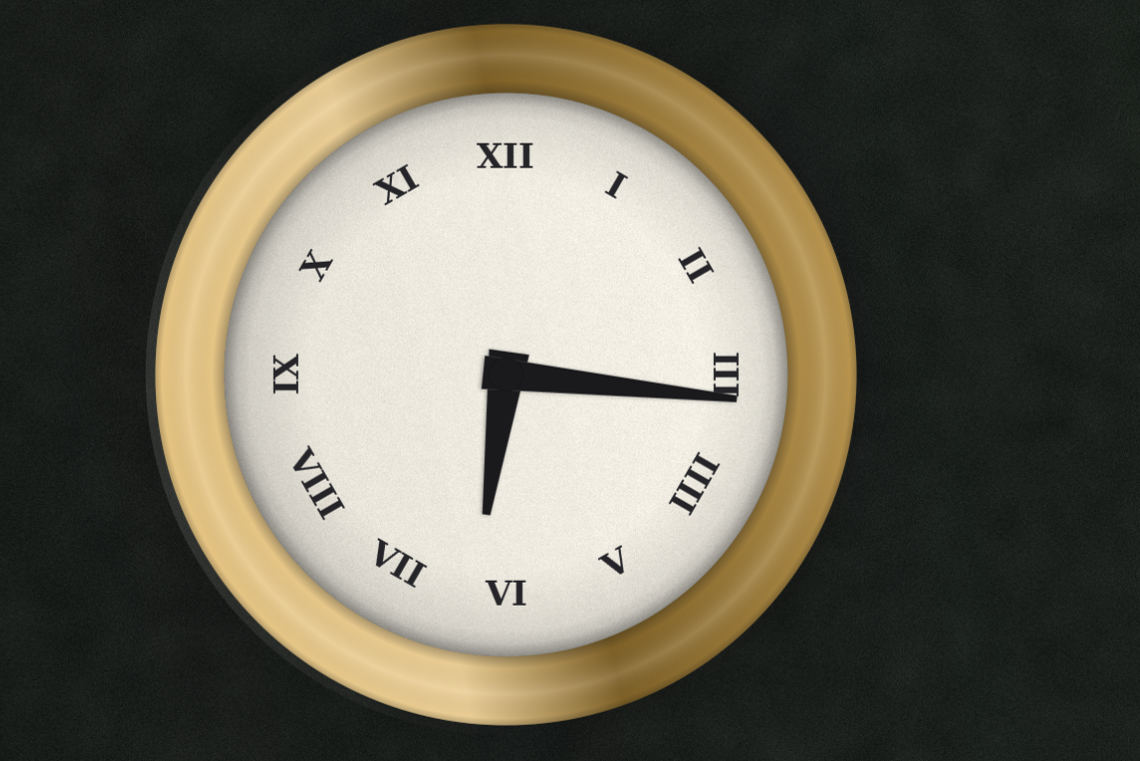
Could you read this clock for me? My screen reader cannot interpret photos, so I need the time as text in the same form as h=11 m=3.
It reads h=6 m=16
